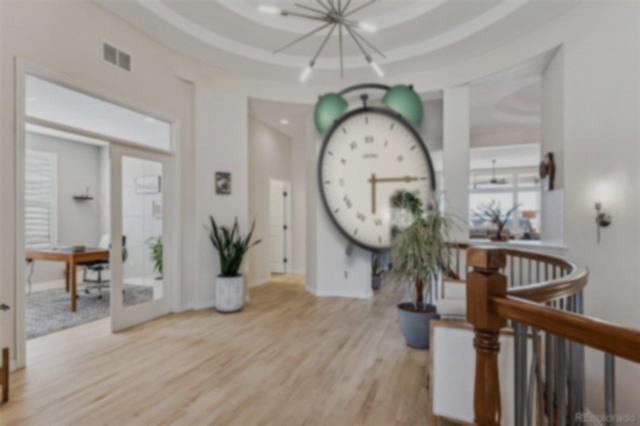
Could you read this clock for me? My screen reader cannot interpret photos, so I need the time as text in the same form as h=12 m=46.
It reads h=6 m=15
